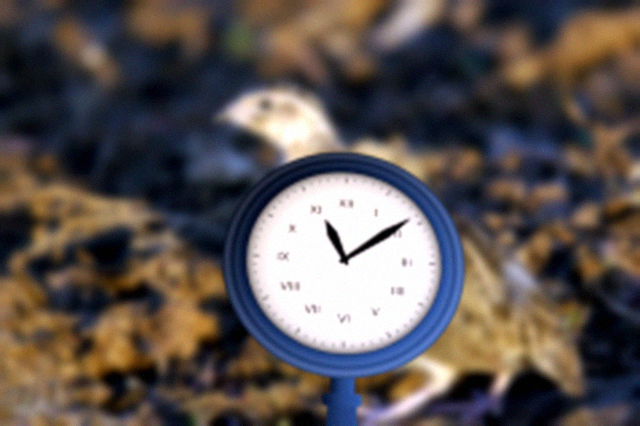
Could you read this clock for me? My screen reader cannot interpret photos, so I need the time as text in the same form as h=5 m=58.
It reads h=11 m=9
